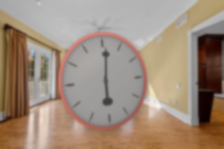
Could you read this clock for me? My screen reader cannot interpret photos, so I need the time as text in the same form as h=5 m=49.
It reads h=6 m=1
